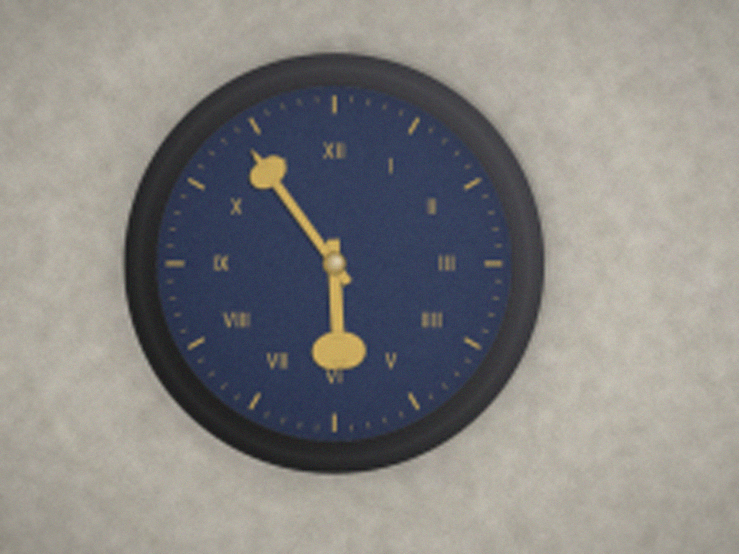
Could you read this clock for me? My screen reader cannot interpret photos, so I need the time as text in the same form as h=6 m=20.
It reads h=5 m=54
